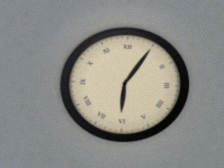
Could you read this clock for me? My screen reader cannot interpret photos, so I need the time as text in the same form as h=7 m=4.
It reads h=6 m=5
